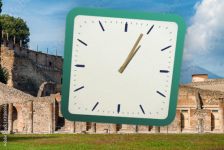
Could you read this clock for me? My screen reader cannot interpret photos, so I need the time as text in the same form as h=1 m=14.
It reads h=1 m=4
